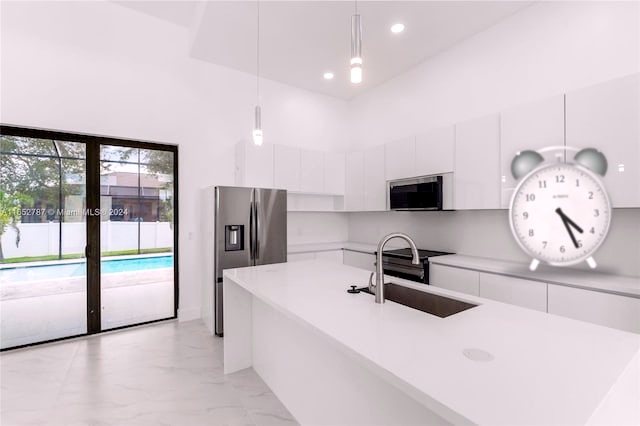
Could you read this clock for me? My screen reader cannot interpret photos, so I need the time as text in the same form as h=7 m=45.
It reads h=4 m=26
